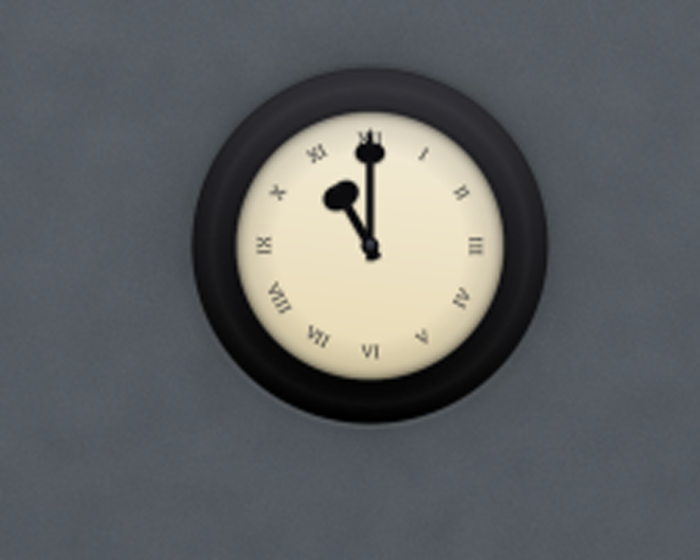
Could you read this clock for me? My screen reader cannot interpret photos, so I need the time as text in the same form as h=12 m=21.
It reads h=11 m=0
